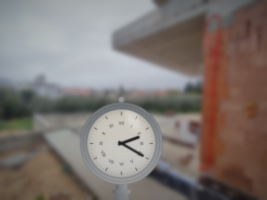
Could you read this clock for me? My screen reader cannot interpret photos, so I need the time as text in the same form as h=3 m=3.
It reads h=2 m=20
